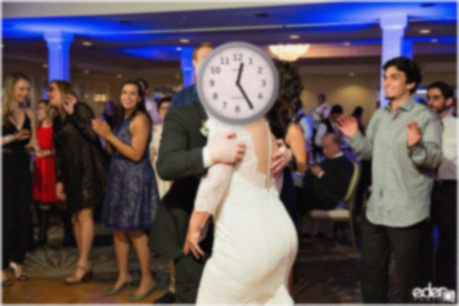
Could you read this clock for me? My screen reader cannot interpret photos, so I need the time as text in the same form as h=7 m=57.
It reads h=12 m=25
